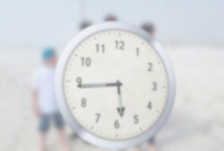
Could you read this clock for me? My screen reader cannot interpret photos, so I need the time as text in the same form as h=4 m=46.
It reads h=5 m=44
